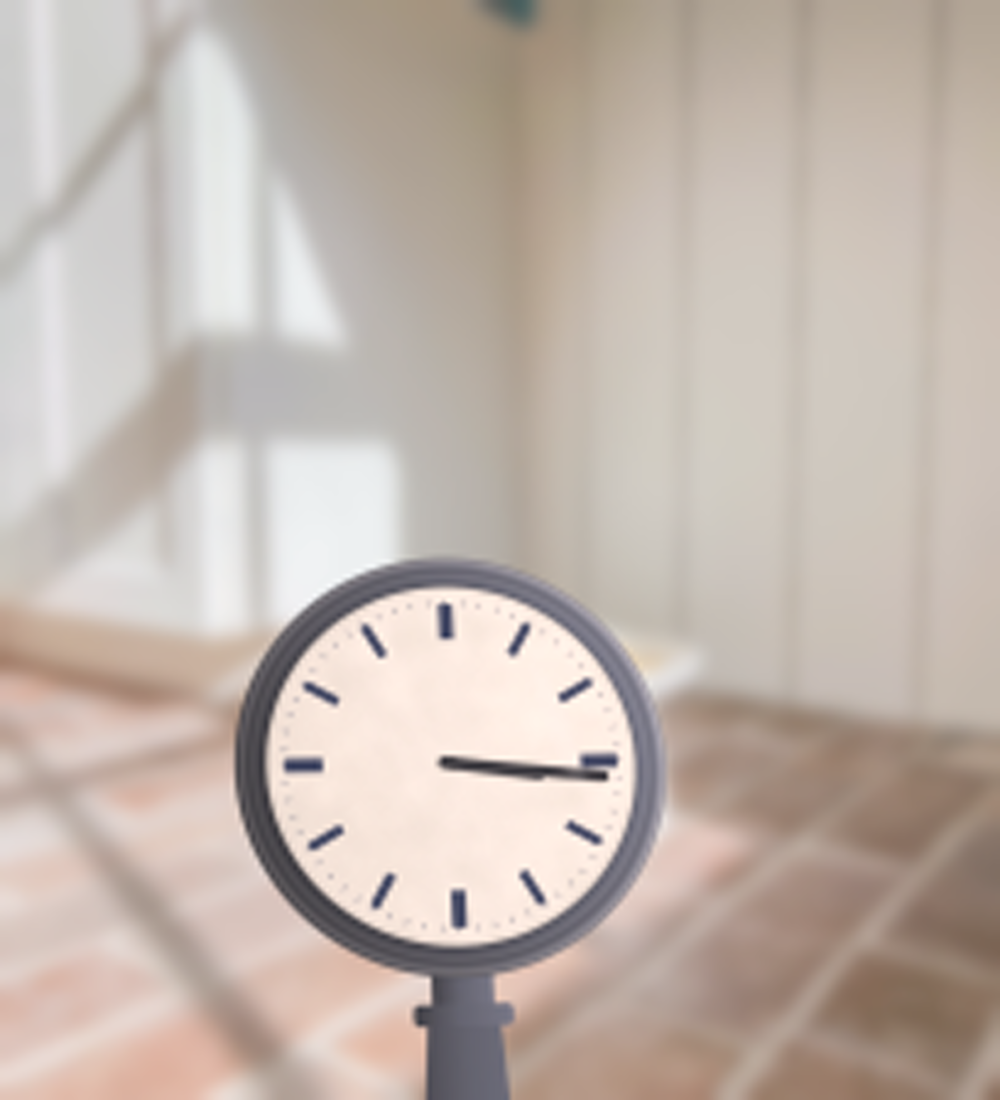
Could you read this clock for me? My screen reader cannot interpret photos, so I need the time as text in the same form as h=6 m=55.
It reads h=3 m=16
